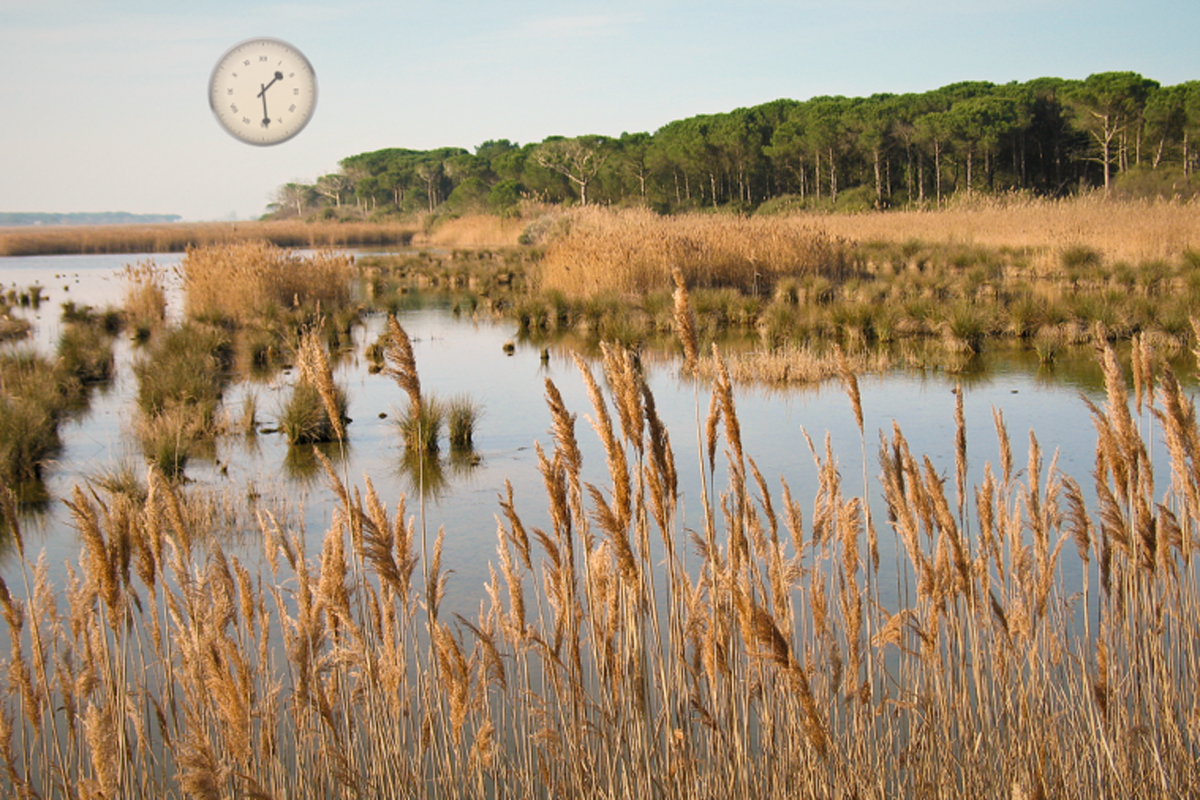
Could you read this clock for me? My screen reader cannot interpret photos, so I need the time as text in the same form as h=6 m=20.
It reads h=1 m=29
